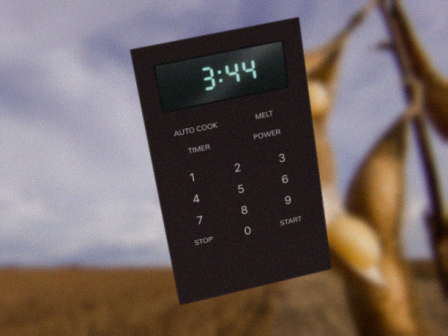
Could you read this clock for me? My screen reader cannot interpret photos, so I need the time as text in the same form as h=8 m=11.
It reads h=3 m=44
